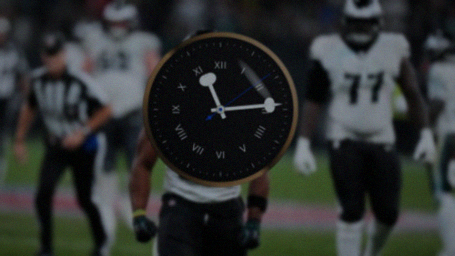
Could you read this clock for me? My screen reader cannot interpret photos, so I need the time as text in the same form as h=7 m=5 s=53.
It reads h=11 m=14 s=9
